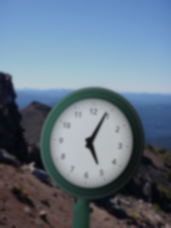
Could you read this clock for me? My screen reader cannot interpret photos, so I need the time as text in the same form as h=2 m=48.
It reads h=5 m=4
